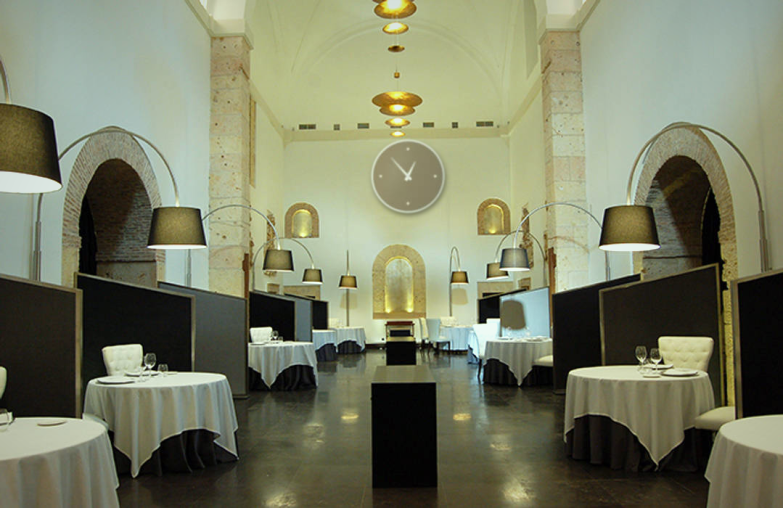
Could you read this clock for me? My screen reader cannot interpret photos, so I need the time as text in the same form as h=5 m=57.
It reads h=12 m=53
